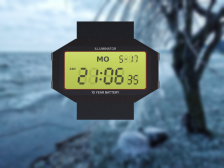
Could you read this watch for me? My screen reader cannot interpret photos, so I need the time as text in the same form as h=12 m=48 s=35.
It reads h=21 m=6 s=35
